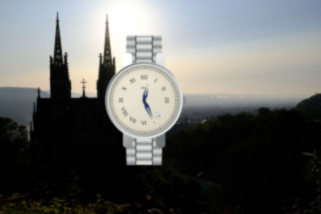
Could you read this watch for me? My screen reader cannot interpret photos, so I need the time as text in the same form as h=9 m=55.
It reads h=12 m=26
